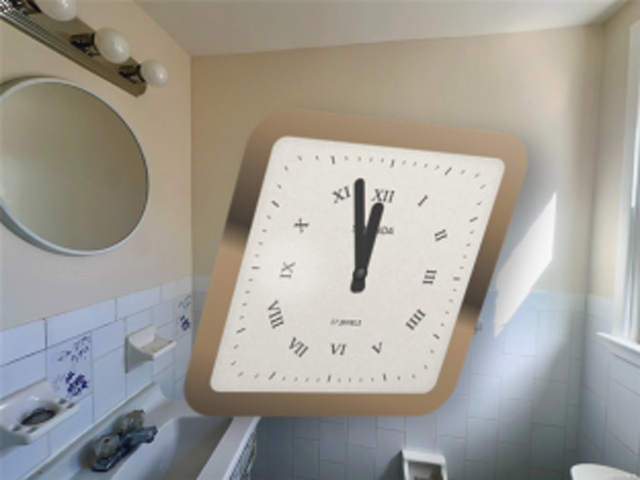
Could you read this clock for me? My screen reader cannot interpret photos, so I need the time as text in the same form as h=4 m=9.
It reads h=11 m=57
